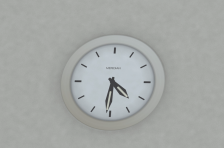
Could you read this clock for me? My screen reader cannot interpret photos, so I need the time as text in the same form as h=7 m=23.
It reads h=4 m=31
